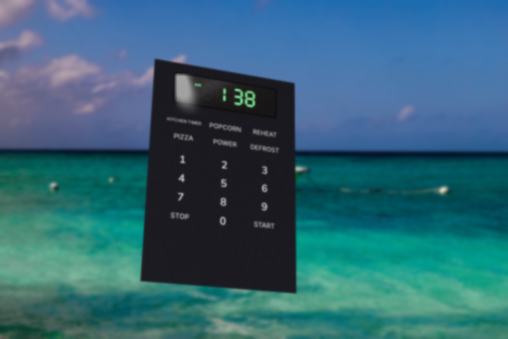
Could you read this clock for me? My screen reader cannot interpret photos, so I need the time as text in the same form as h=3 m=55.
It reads h=1 m=38
